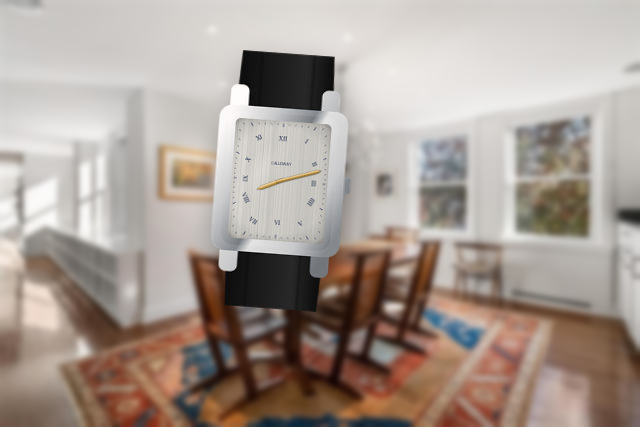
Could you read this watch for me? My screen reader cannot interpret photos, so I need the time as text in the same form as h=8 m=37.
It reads h=8 m=12
